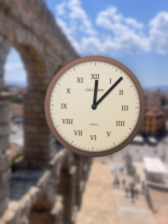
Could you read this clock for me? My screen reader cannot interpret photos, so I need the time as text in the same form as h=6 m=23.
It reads h=12 m=7
